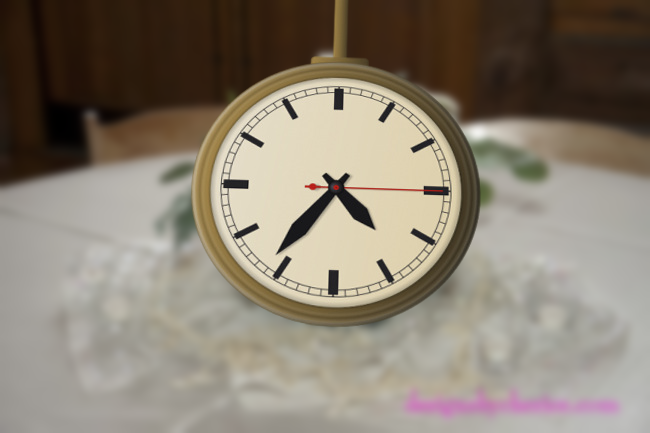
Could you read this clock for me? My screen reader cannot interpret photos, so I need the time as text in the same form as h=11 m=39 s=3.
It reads h=4 m=36 s=15
